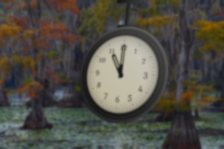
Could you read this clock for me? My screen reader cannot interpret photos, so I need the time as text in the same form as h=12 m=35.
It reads h=11 m=0
